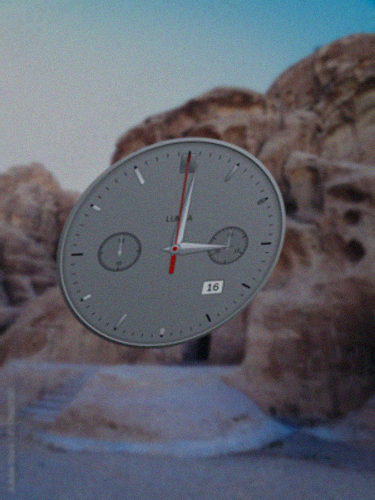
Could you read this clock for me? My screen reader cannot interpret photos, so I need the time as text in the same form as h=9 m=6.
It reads h=3 m=1
